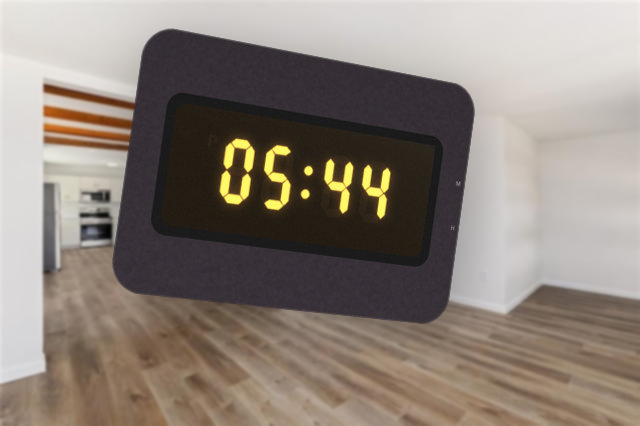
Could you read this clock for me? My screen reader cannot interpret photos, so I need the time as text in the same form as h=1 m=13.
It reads h=5 m=44
